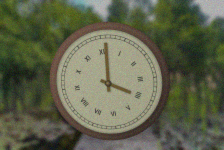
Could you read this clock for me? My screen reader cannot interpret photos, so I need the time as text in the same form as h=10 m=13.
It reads h=4 m=1
